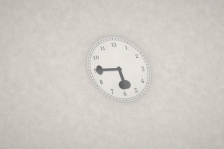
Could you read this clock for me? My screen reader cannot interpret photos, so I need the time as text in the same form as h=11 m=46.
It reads h=5 m=45
